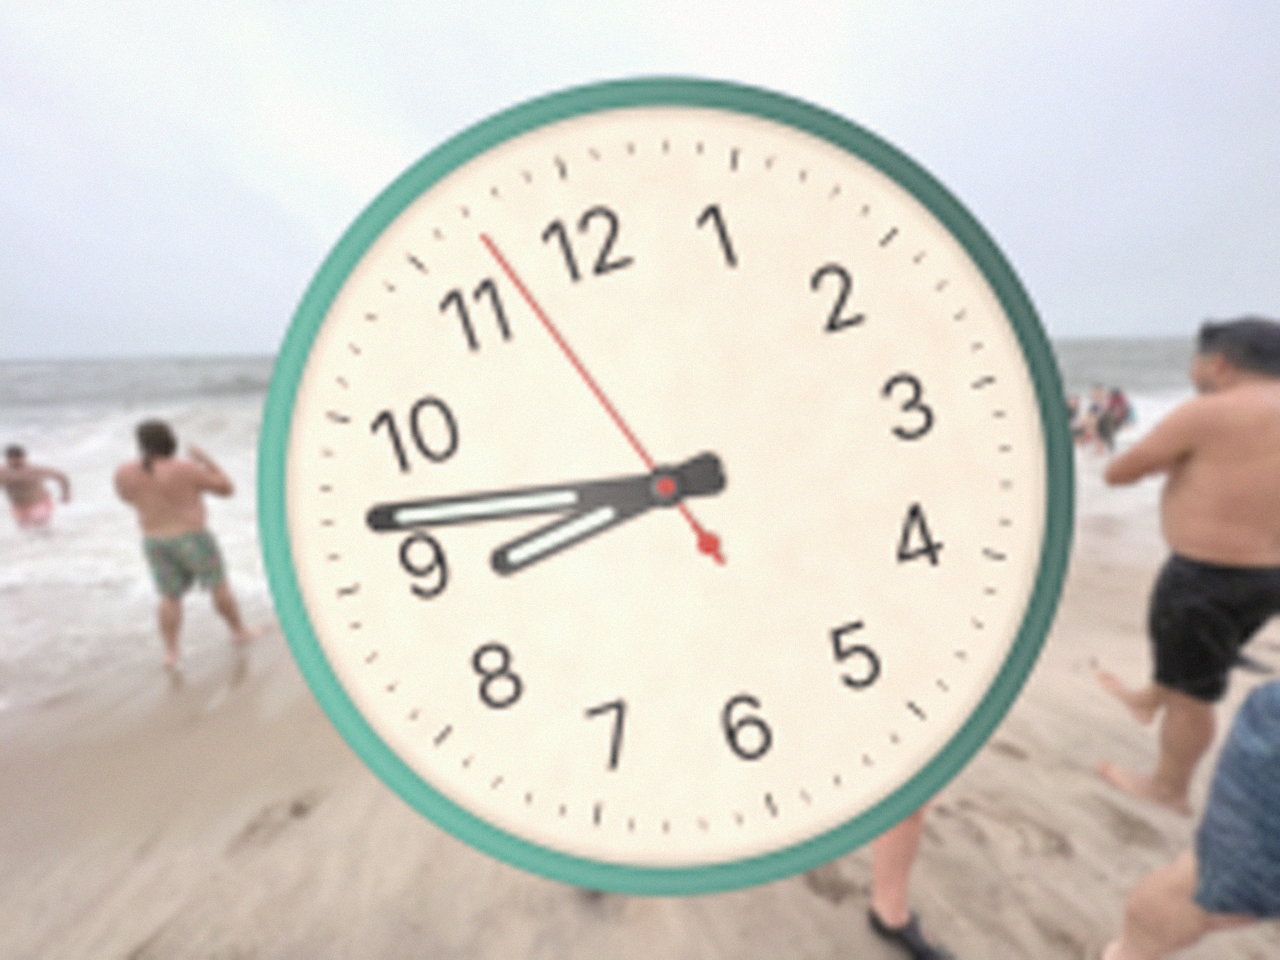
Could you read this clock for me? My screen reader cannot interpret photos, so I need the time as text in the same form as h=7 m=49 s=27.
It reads h=8 m=46 s=57
